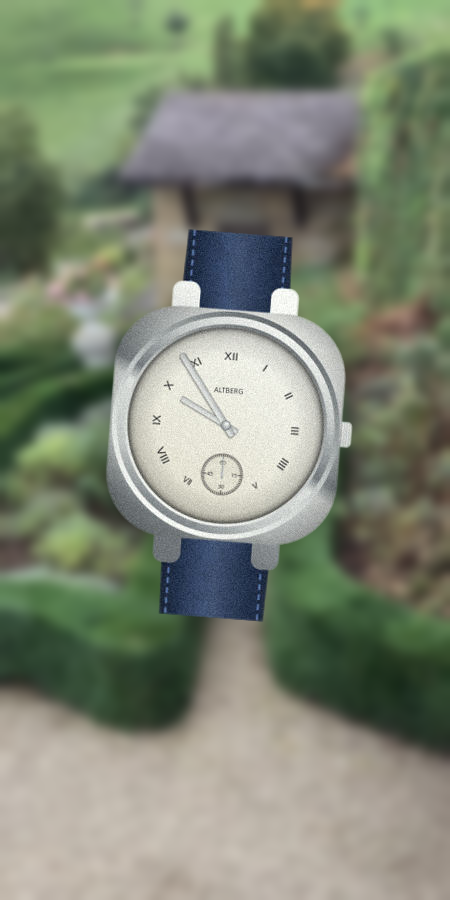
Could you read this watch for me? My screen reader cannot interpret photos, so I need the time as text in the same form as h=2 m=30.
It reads h=9 m=54
